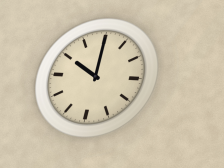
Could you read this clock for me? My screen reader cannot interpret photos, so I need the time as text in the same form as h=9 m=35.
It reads h=10 m=0
